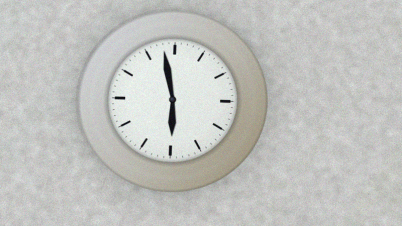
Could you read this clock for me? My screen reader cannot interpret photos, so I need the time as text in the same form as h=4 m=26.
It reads h=5 m=58
